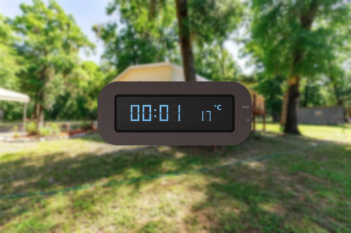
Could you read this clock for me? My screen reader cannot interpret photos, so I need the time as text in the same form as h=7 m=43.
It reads h=0 m=1
